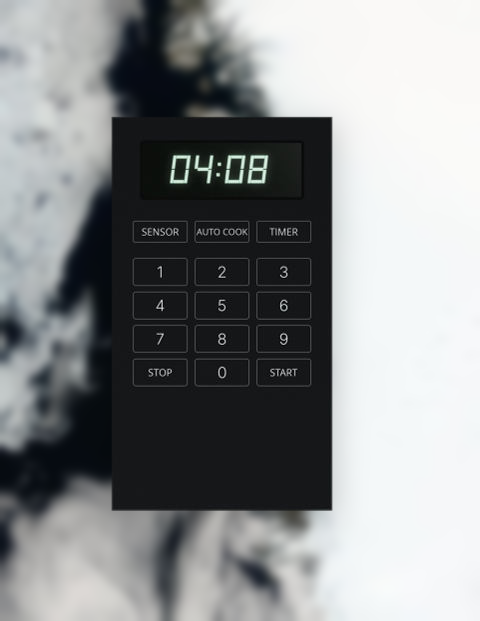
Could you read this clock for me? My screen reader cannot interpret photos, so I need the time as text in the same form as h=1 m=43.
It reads h=4 m=8
